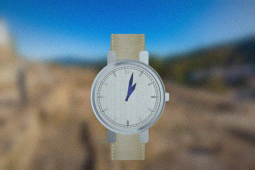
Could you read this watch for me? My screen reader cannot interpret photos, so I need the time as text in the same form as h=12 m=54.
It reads h=1 m=2
